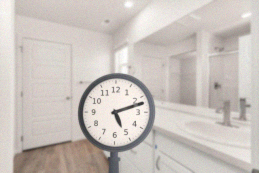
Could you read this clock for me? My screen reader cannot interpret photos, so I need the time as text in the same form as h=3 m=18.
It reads h=5 m=12
